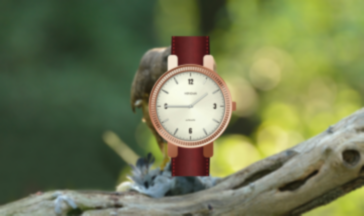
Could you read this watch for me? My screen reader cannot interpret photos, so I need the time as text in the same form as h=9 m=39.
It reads h=1 m=45
